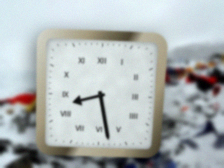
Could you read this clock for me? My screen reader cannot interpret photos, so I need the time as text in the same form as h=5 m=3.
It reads h=8 m=28
